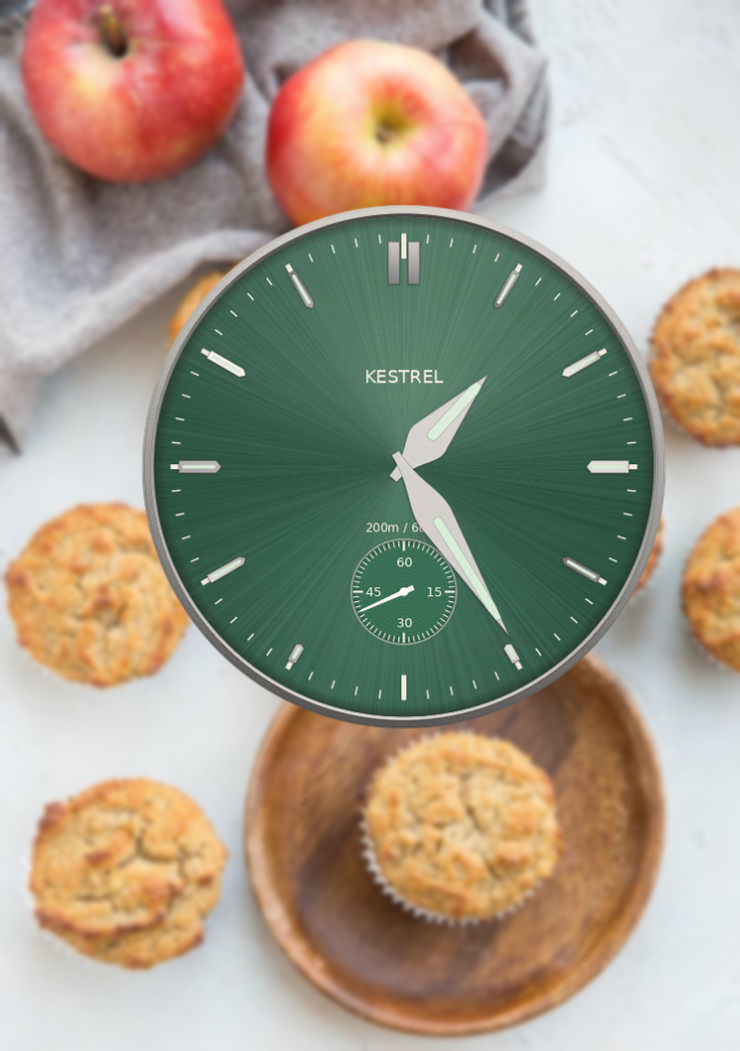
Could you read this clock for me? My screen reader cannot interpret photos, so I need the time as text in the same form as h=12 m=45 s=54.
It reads h=1 m=24 s=41
